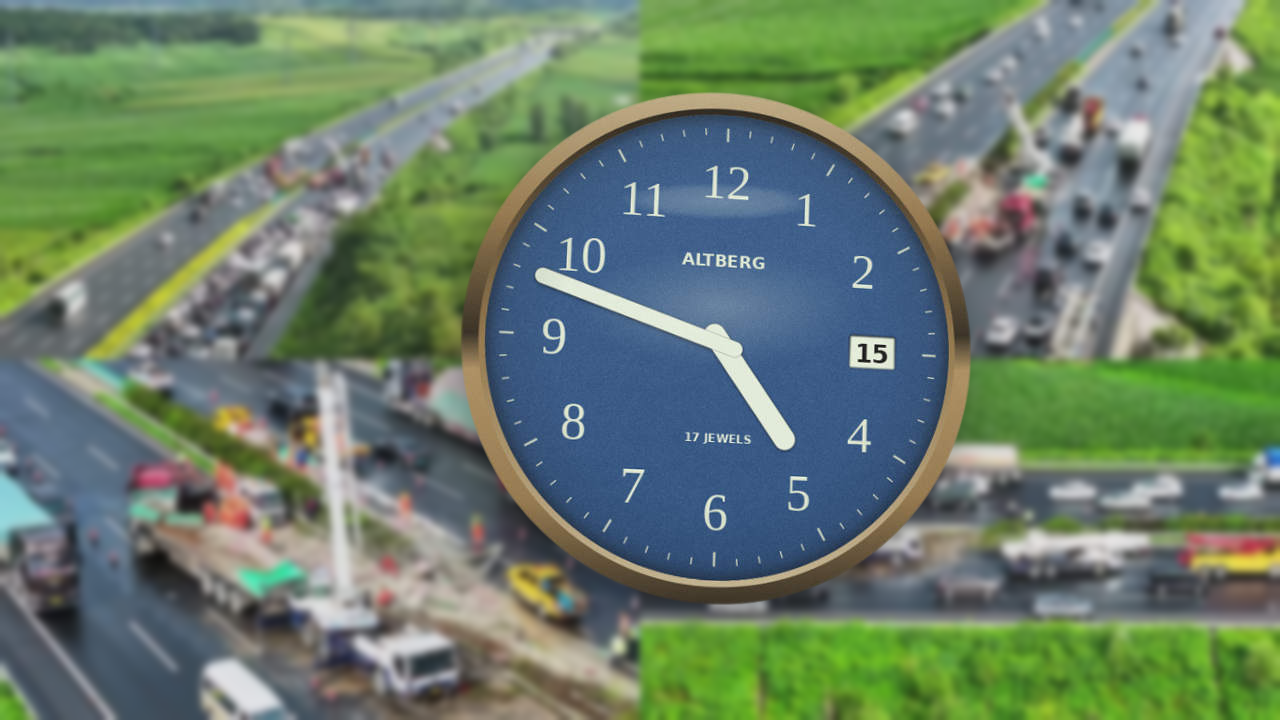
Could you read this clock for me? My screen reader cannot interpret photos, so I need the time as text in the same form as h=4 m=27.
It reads h=4 m=48
